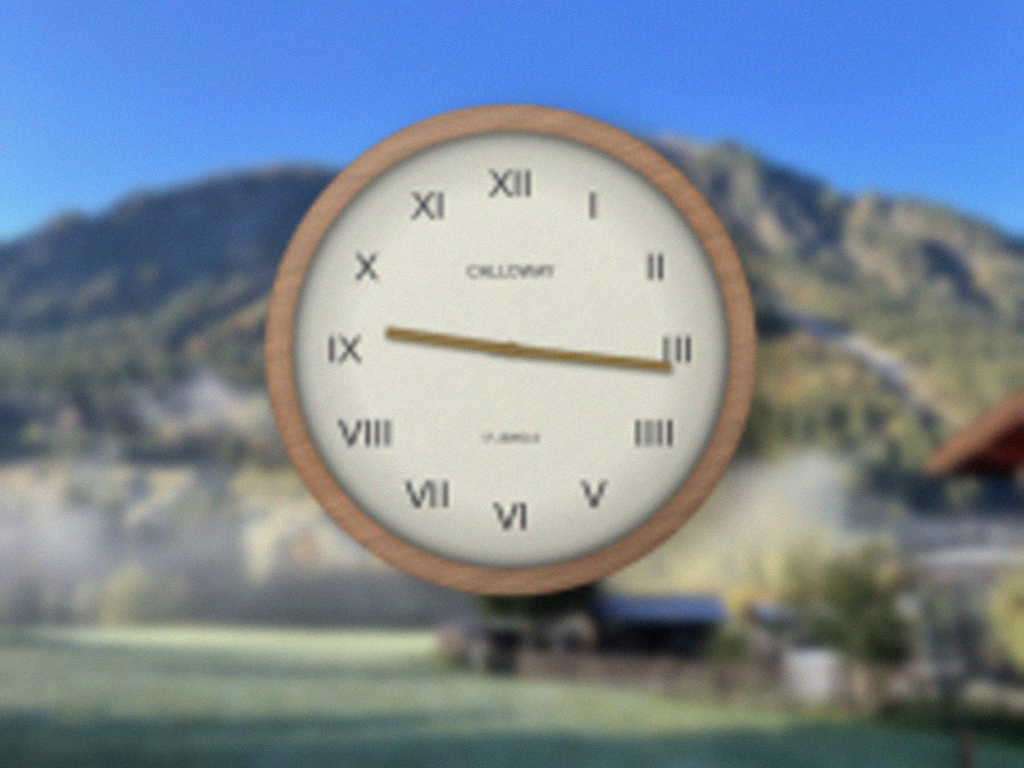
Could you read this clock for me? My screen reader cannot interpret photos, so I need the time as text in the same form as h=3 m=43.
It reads h=9 m=16
